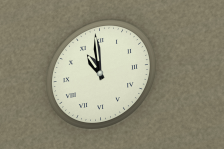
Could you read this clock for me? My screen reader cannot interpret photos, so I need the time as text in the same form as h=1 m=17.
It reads h=10 m=59
